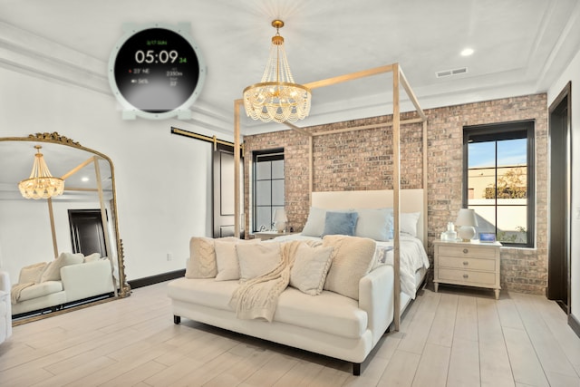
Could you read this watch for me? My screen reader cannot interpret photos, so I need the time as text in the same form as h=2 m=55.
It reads h=5 m=9
